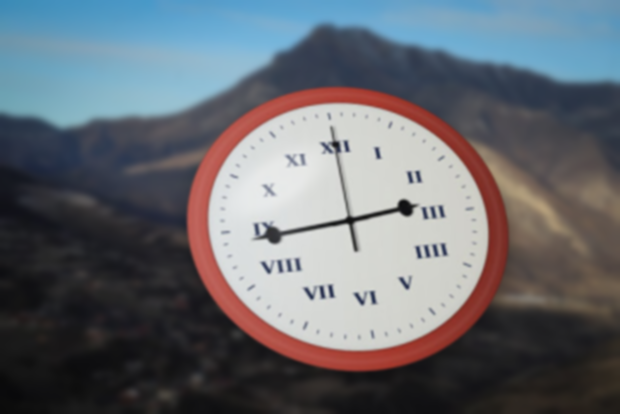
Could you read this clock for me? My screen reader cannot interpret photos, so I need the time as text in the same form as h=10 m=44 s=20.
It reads h=2 m=44 s=0
